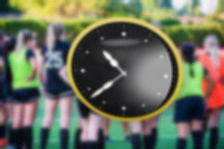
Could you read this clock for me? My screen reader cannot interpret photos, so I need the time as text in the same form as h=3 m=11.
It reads h=10 m=38
